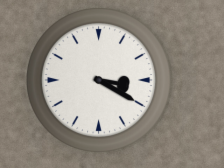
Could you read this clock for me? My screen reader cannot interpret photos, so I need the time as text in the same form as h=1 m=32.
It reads h=3 m=20
